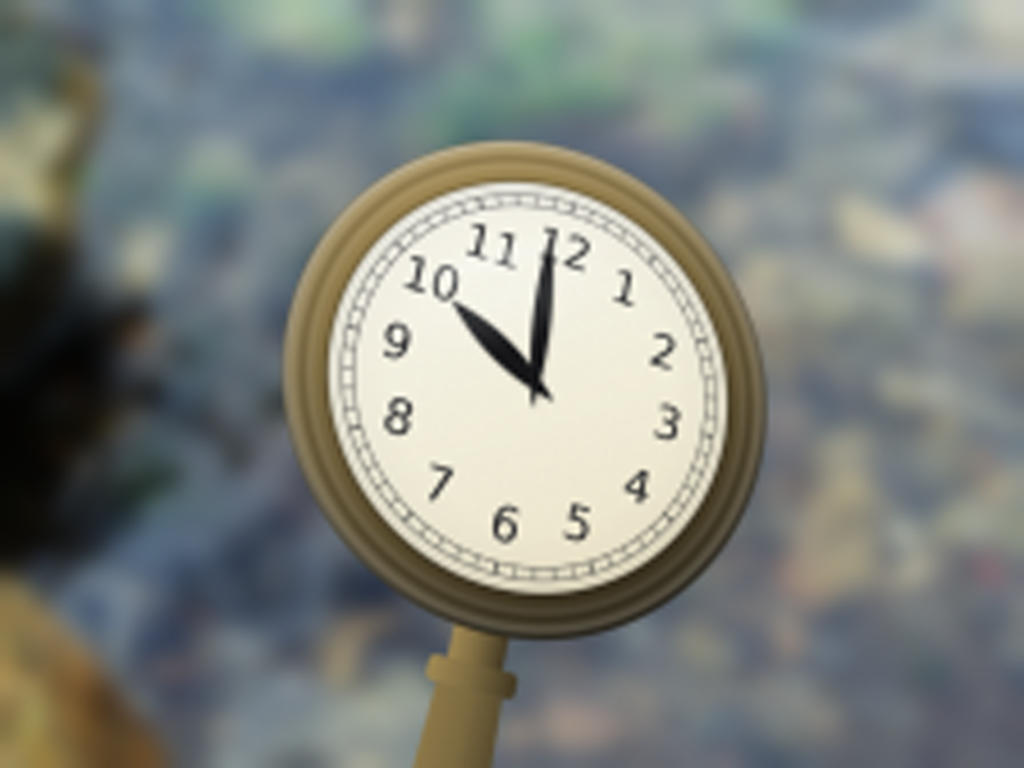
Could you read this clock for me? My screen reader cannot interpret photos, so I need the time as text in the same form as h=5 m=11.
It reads h=9 m=59
